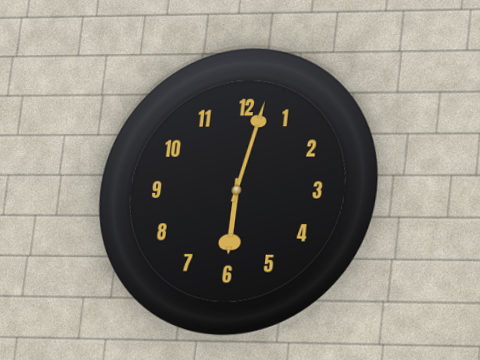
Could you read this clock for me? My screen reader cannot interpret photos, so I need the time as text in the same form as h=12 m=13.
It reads h=6 m=2
